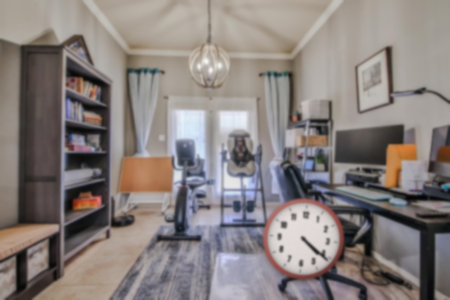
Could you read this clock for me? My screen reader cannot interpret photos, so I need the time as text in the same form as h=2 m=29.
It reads h=4 m=21
